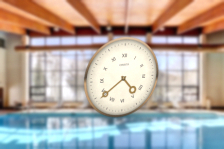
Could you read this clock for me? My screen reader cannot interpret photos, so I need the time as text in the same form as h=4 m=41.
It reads h=4 m=39
